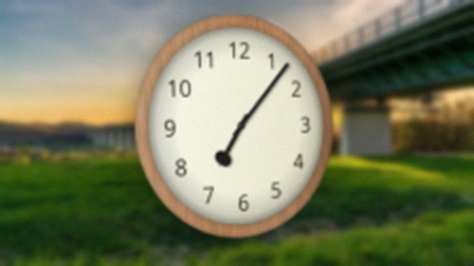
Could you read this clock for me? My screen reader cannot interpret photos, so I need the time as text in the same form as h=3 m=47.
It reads h=7 m=7
